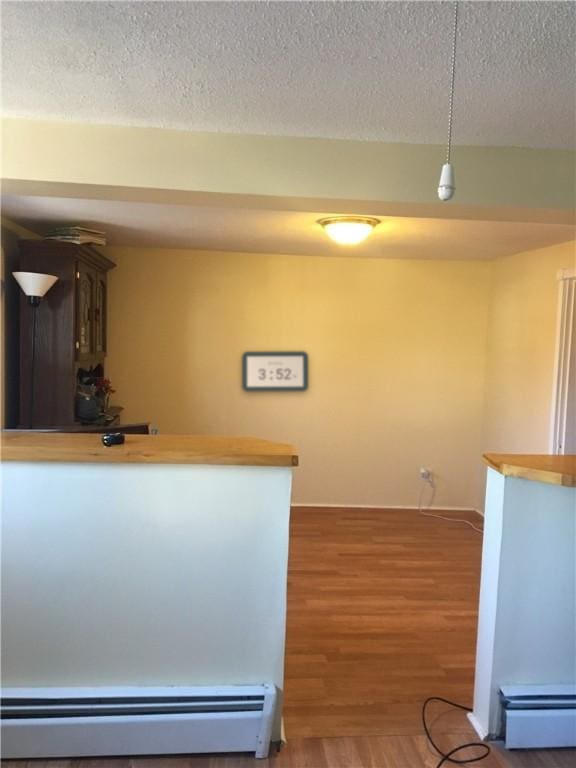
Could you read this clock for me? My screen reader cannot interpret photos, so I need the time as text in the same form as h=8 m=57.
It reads h=3 m=52
